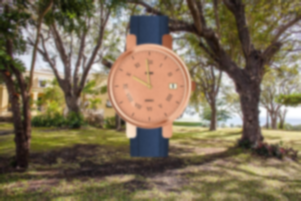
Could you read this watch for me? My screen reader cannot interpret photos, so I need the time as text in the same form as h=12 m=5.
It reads h=9 m=59
